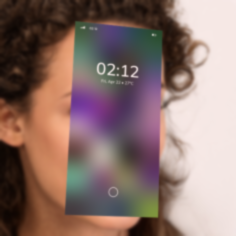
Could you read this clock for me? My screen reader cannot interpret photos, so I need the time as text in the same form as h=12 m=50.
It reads h=2 m=12
